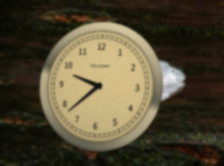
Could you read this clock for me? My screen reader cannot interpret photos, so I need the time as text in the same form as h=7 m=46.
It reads h=9 m=38
